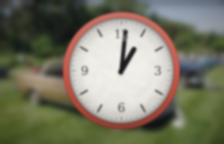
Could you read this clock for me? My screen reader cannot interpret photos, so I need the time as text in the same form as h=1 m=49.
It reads h=1 m=1
